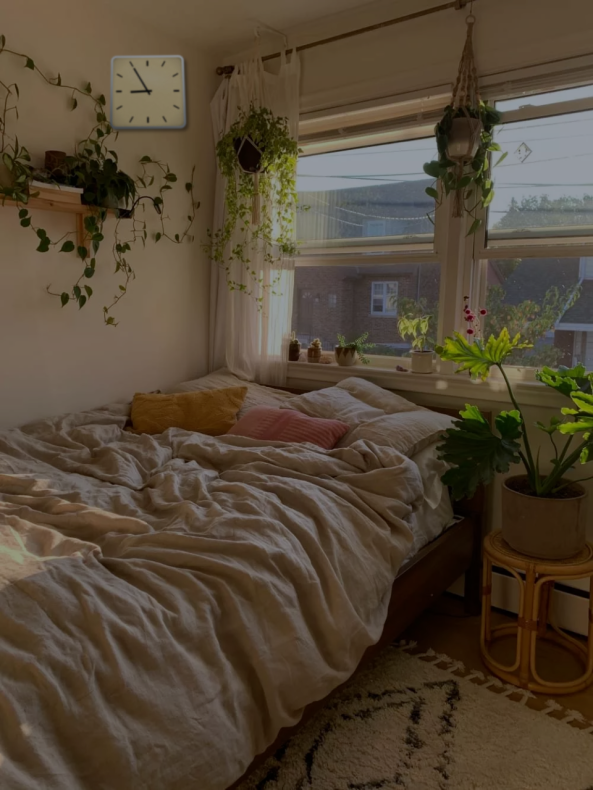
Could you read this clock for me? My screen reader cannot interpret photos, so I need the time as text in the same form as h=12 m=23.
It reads h=8 m=55
